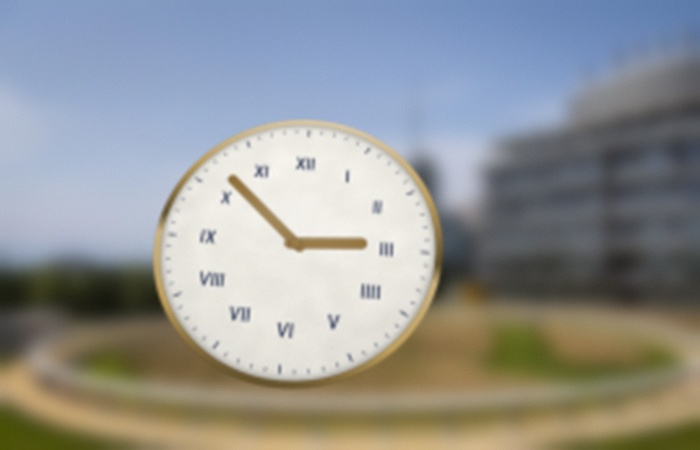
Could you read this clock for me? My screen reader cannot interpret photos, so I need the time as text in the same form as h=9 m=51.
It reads h=2 m=52
